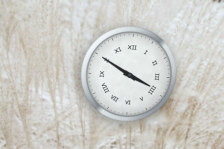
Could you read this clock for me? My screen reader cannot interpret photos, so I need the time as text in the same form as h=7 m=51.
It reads h=3 m=50
